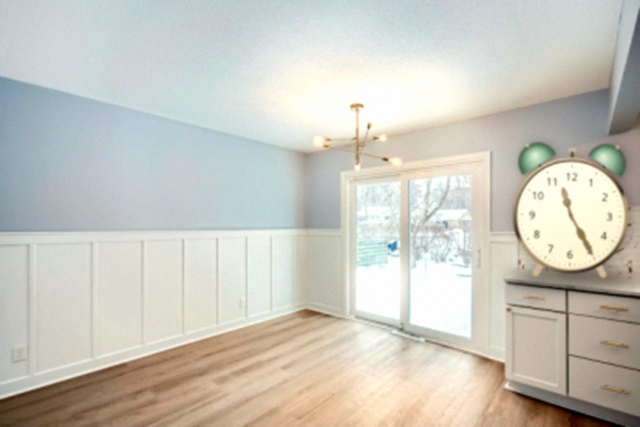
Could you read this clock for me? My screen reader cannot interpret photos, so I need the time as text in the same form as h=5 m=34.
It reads h=11 m=25
